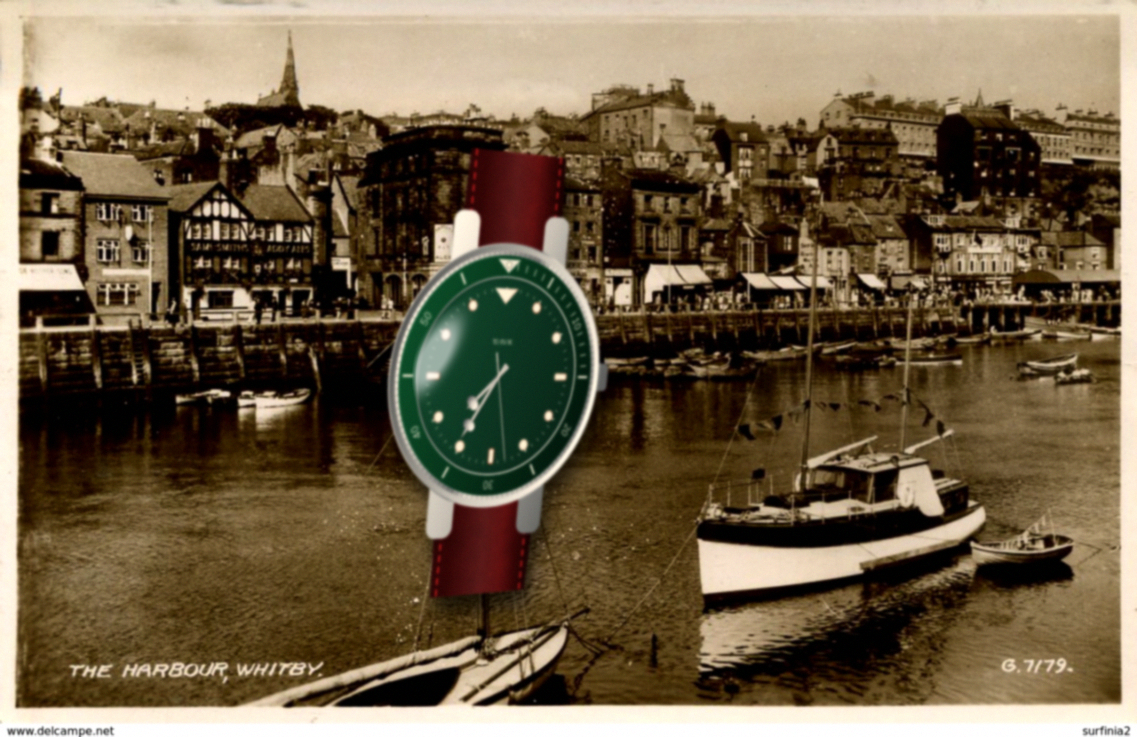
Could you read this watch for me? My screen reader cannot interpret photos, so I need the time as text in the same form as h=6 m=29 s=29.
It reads h=7 m=35 s=28
